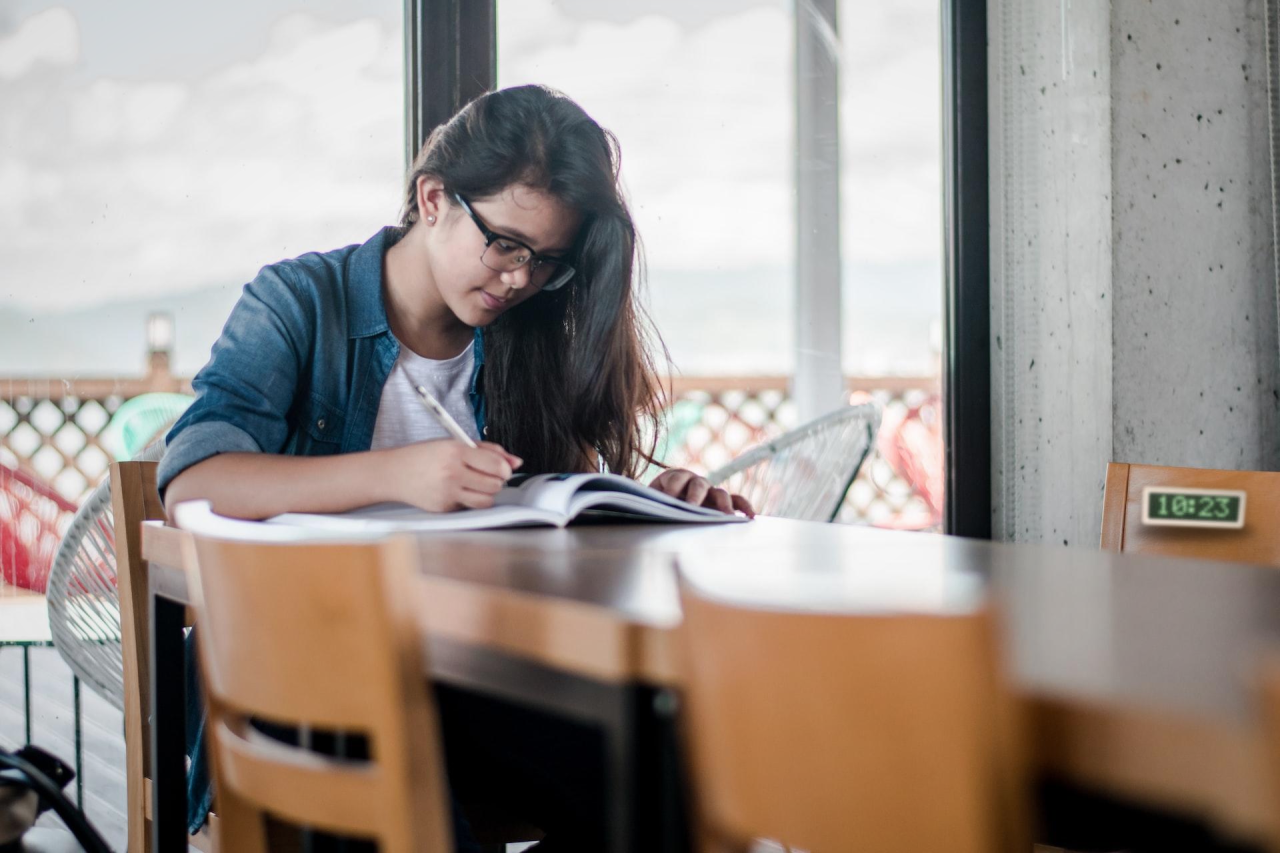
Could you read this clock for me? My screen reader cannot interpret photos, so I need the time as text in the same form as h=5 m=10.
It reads h=10 m=23
